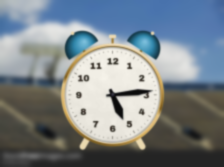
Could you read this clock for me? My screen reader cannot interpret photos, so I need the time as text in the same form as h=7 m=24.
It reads h=5 m=14
